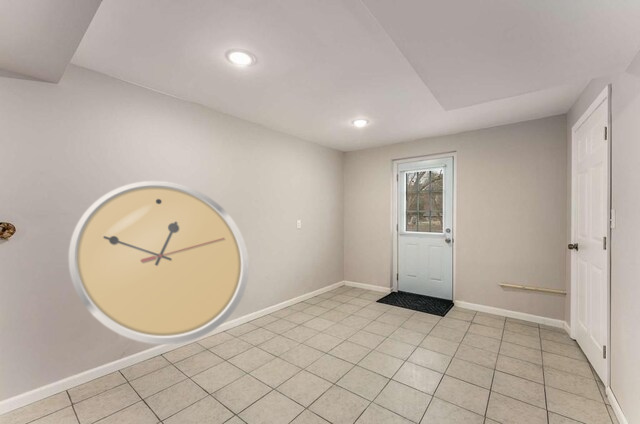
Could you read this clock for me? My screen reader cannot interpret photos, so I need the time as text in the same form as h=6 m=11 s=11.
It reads h=12 m=48 s=12
